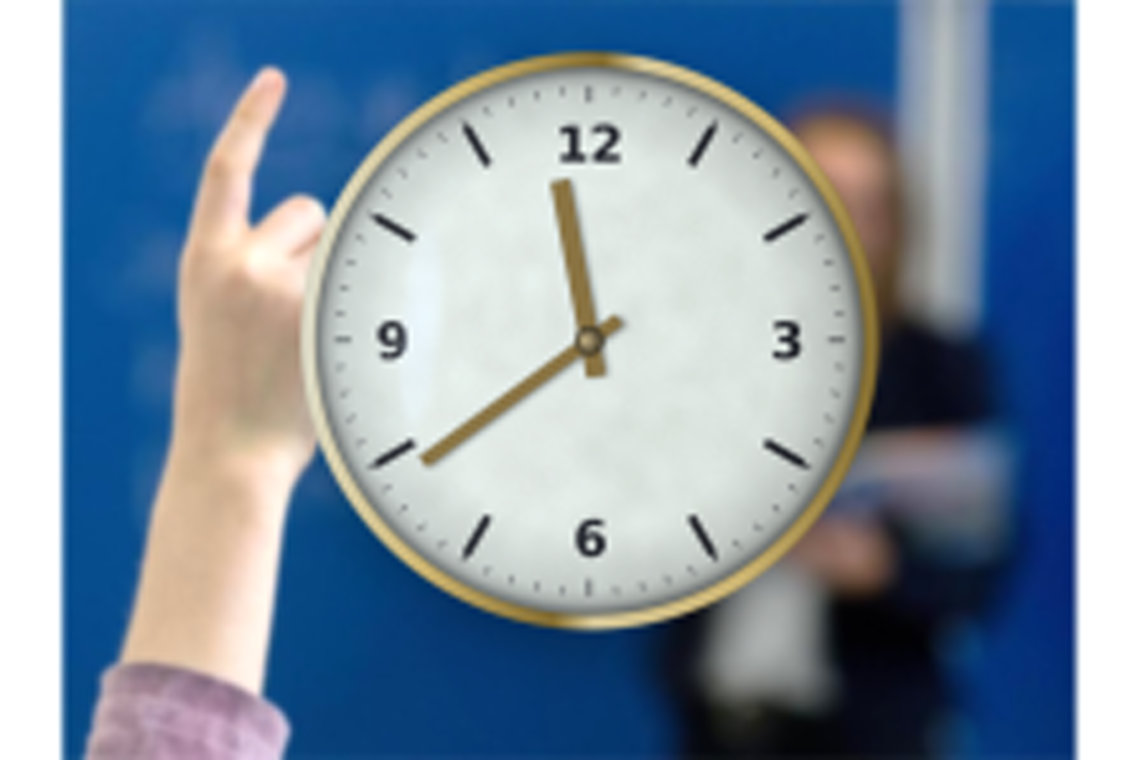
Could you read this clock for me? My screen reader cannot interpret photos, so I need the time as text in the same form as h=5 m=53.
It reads h=11 m=39
